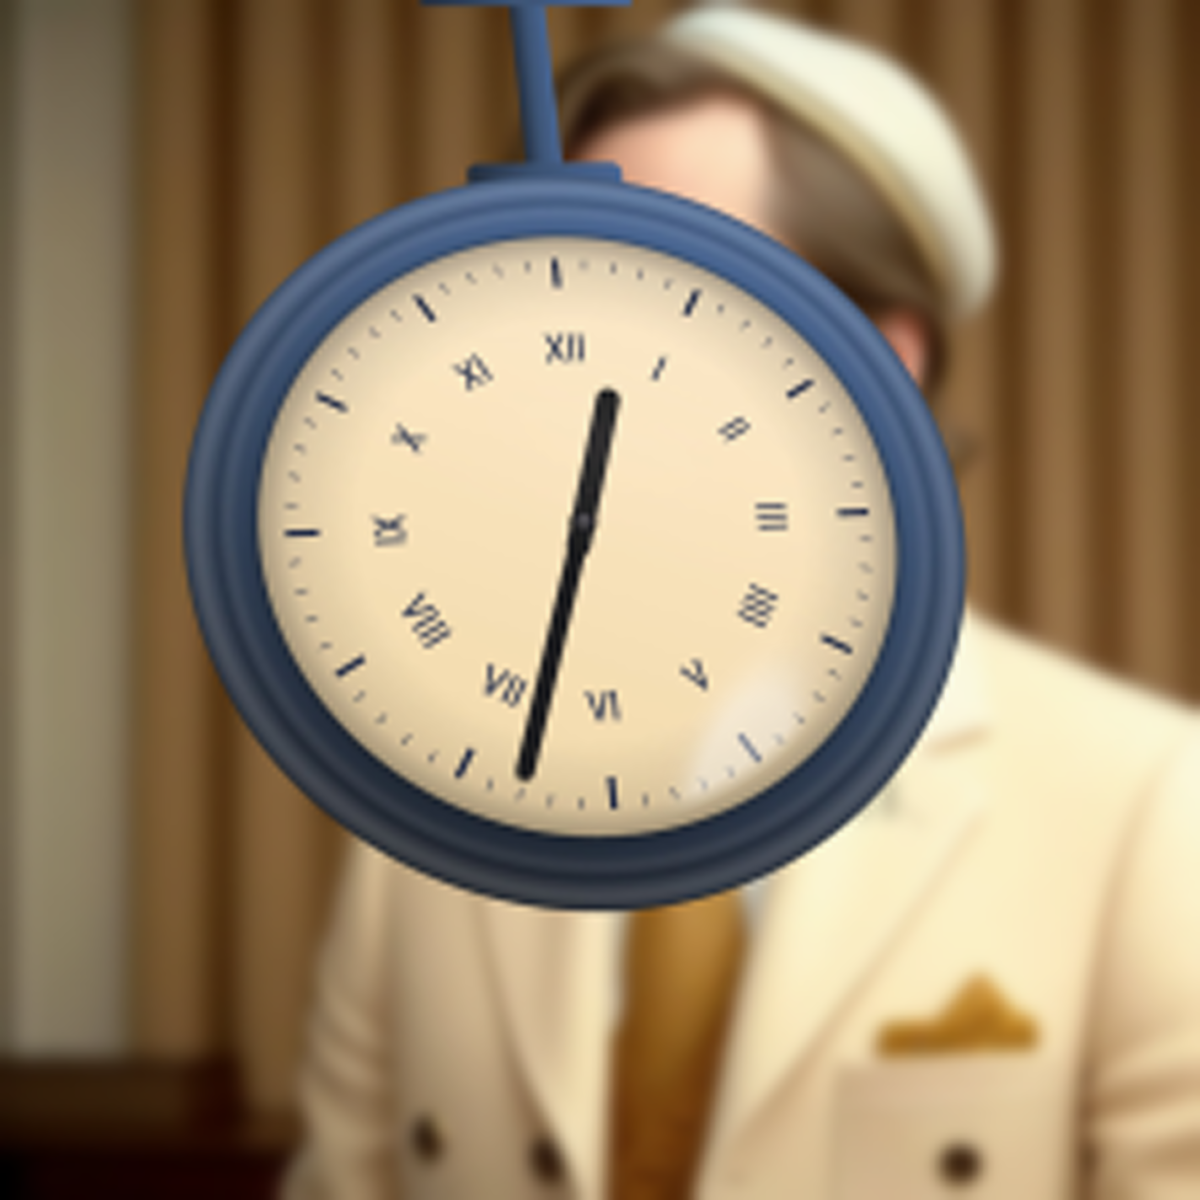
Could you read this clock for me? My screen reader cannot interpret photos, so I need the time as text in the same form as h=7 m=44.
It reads h=12 m=33
